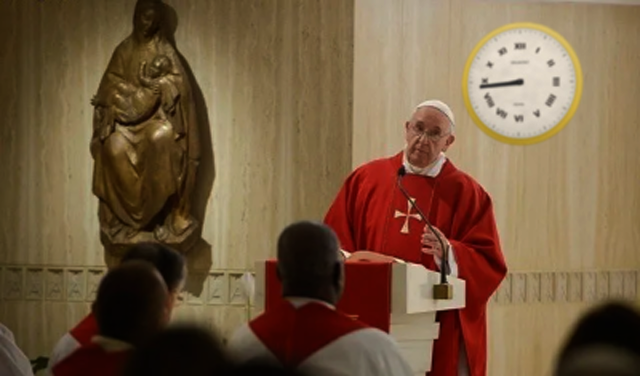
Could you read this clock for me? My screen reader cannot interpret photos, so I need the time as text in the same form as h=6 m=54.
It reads h=8 m=44
